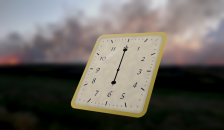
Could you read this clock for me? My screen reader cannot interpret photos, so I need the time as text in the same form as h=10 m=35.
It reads h=6 m=0
